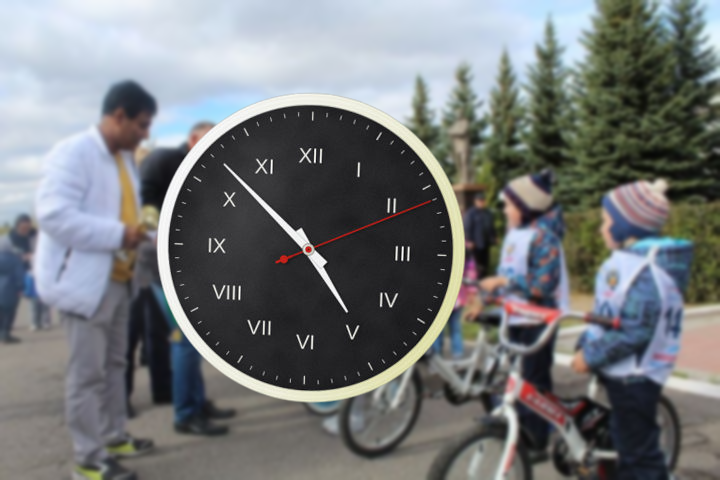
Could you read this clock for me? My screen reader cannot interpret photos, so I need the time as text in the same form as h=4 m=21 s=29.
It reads h=4 m=52 s=11
